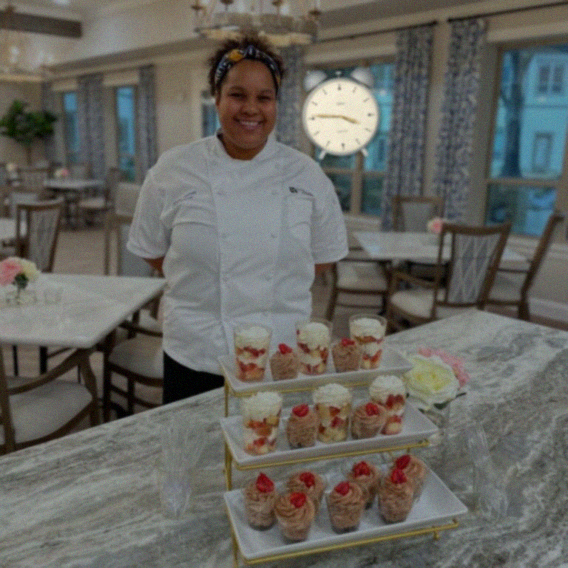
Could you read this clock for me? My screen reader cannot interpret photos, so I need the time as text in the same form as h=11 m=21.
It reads h=3 m=46
